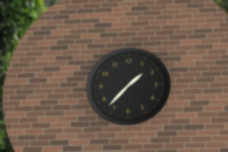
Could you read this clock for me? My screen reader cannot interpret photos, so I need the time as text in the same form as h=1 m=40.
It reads h=1 m=37
